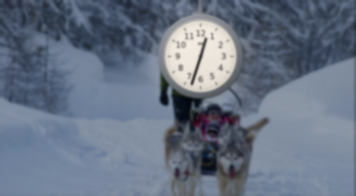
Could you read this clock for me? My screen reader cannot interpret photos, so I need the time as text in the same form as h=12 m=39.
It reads h=12 m=33
